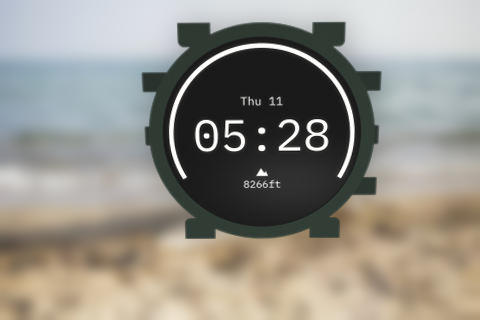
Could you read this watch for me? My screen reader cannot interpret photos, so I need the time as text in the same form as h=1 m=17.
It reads h=5 m=28
